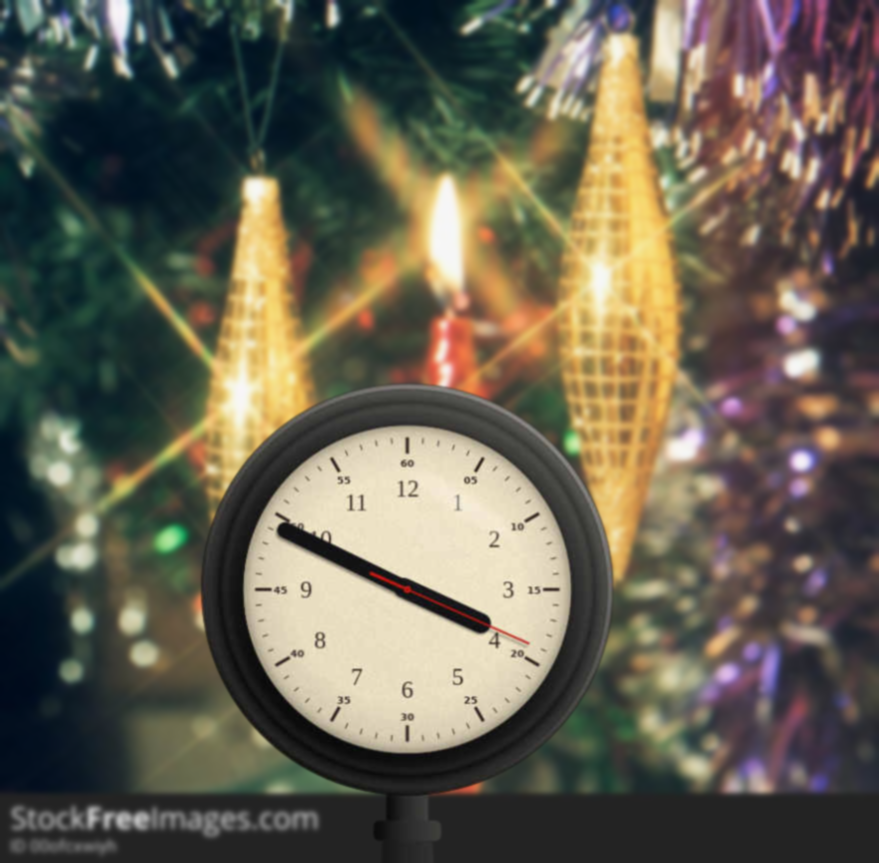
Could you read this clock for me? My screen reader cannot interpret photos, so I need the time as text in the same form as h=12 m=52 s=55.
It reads h=3 m=49 s=19
